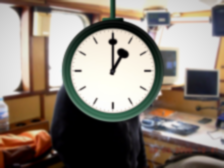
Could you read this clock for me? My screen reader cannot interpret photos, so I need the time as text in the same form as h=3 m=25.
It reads h=1 m=0
